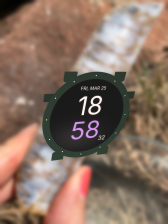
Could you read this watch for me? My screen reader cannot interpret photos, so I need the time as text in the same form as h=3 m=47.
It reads h=18 m=58
